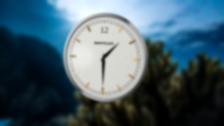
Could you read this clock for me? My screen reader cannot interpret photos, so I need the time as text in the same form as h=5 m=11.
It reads h=1 m=30
